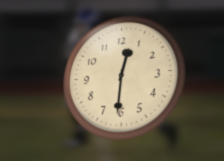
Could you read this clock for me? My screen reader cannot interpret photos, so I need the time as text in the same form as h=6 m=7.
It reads h=12 m=31
